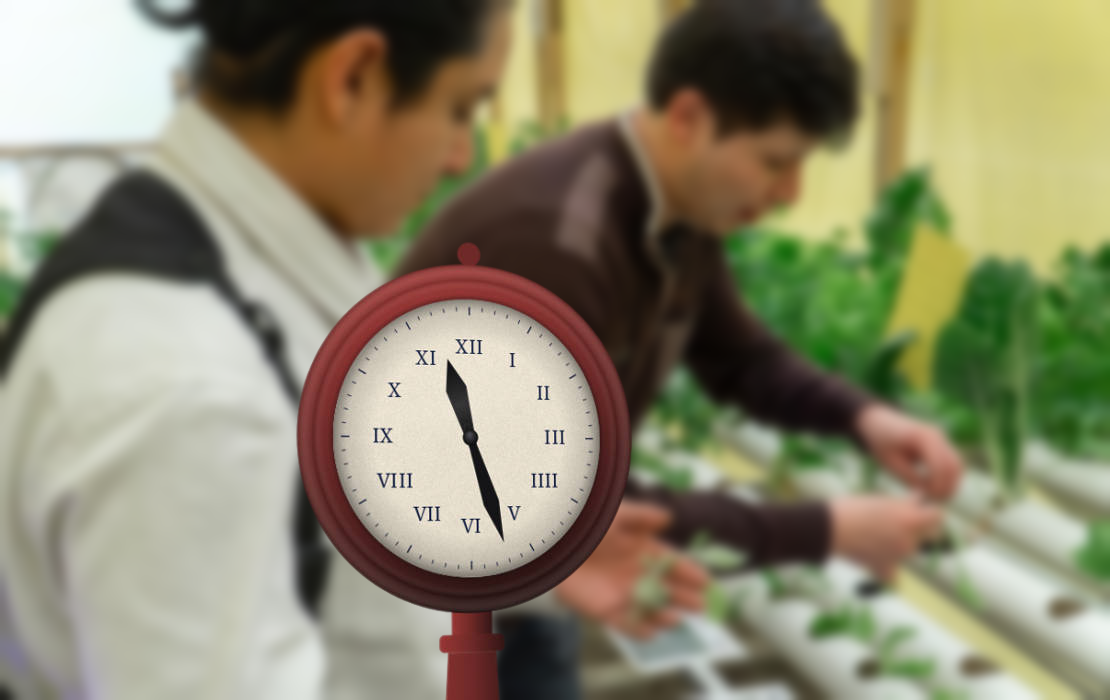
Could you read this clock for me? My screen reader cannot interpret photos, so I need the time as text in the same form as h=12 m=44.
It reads h=11 m=27
